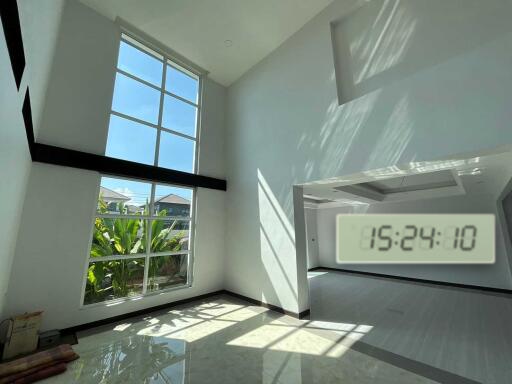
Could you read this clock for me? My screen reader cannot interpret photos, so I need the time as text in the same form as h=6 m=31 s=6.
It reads h=15 m=24 s=10
